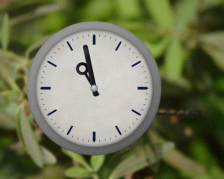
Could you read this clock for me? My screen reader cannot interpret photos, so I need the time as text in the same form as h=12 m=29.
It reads h=10 m=58
